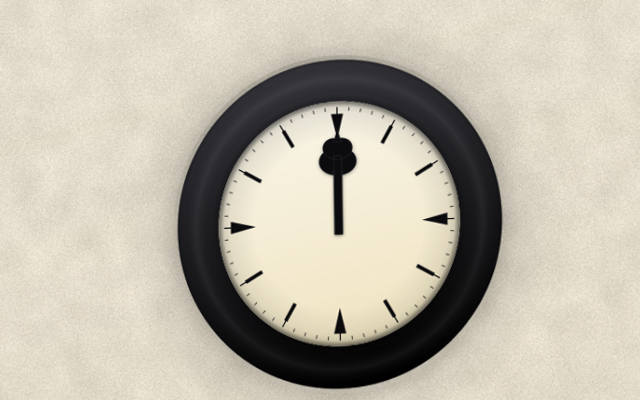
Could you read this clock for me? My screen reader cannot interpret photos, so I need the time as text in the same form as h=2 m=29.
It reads h=12 m=0
